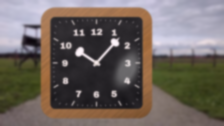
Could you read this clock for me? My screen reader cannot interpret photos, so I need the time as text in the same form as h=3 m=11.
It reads h=10 m=7
